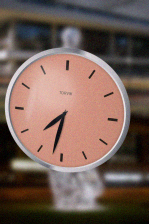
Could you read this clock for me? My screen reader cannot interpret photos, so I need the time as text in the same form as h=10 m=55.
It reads h=7 m=32
